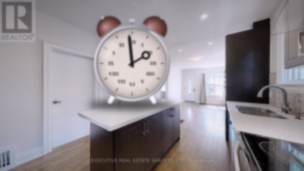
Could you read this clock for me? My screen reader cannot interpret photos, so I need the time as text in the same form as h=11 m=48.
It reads h=1 m=59
